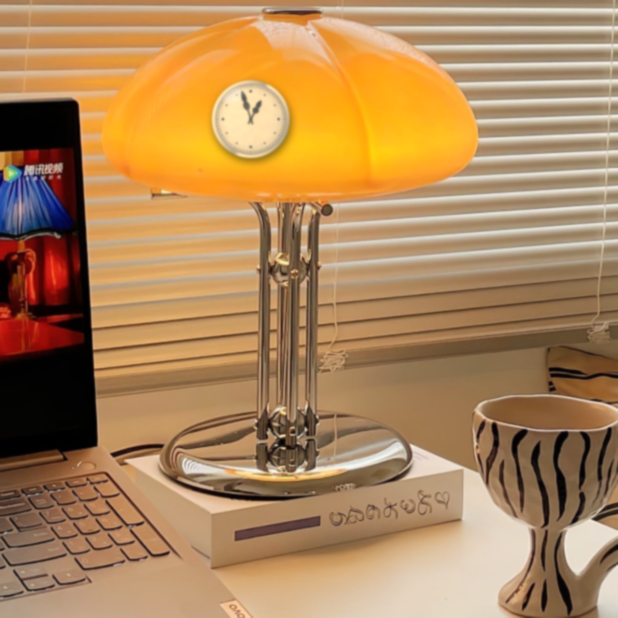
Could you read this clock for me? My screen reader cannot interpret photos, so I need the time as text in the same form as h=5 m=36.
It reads h=12 m=57
